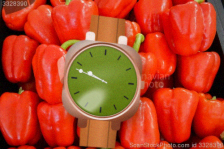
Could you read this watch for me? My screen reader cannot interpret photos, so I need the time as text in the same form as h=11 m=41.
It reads h=9 m=48
